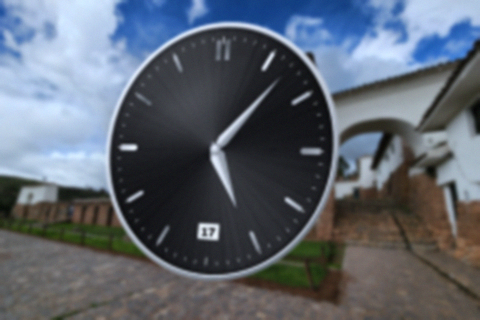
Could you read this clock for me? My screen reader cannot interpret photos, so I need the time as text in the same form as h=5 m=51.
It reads h=5 m=7
